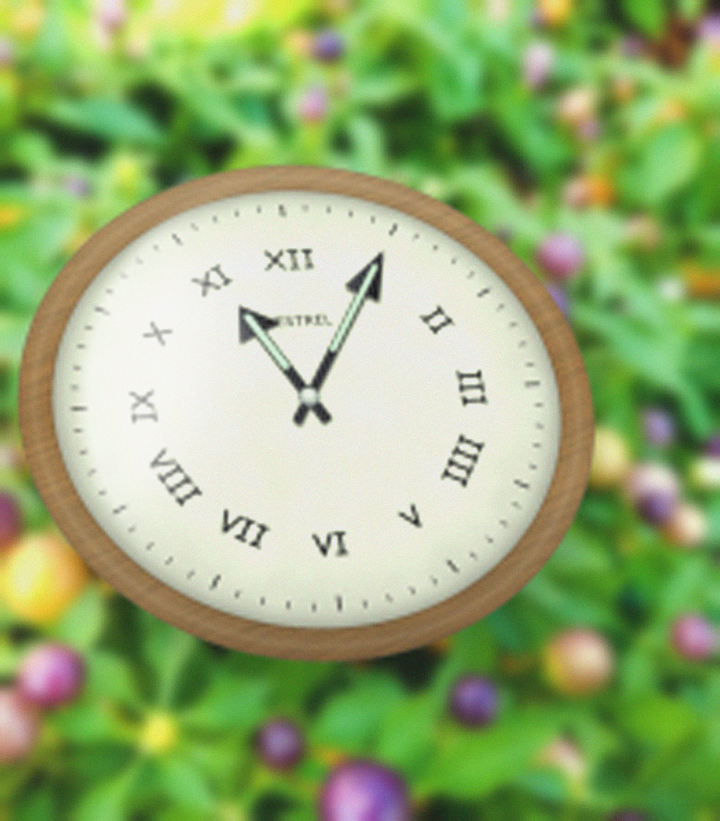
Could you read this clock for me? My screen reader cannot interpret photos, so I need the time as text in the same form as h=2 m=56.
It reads h=11 m=5
